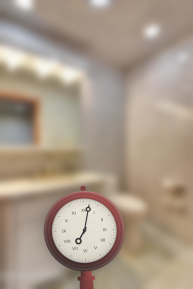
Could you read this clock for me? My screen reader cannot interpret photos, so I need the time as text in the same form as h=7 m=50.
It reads h=7 m=2
